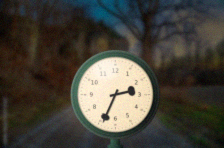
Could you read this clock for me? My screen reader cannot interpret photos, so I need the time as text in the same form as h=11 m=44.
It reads h=2 m=34
